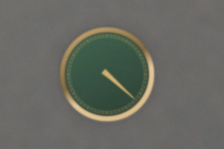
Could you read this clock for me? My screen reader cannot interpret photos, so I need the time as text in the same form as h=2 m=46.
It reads h=4 m=22
